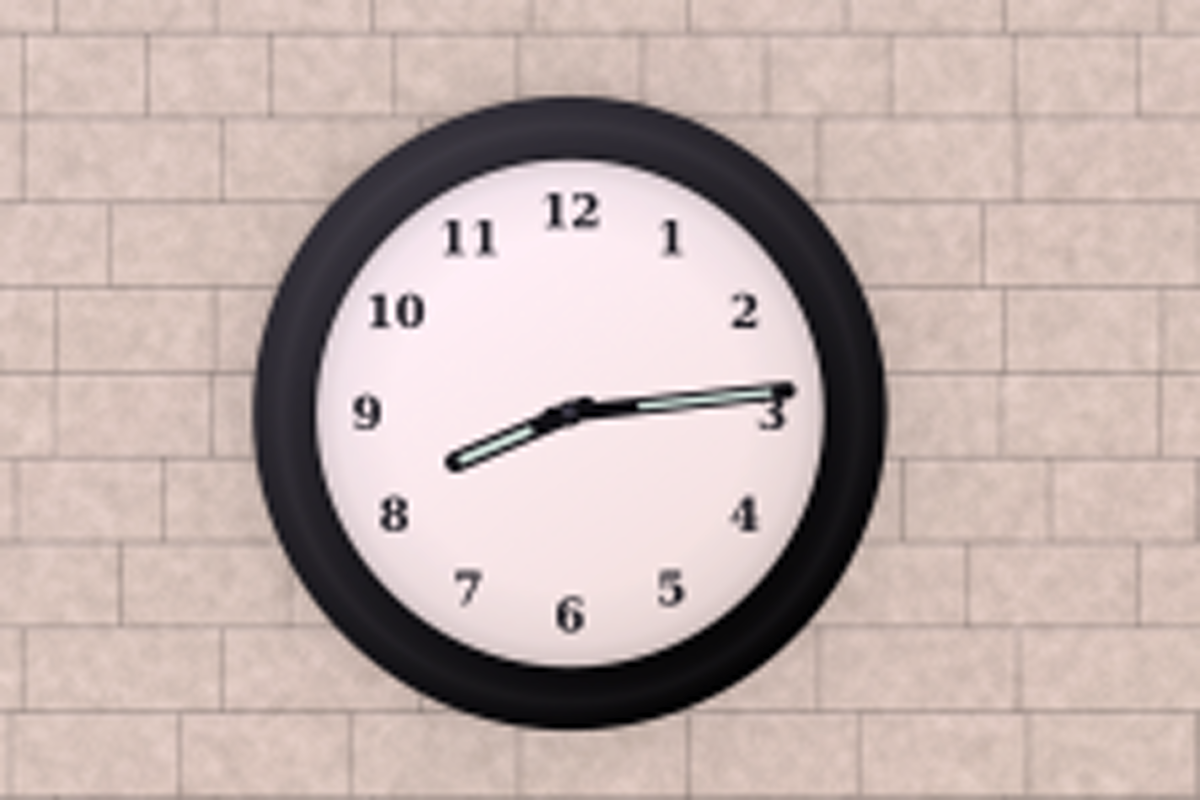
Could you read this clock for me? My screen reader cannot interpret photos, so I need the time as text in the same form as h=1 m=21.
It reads h=8 m=14
